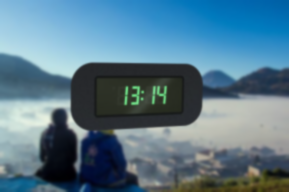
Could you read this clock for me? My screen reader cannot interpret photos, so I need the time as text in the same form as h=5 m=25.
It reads h=13 m=14
